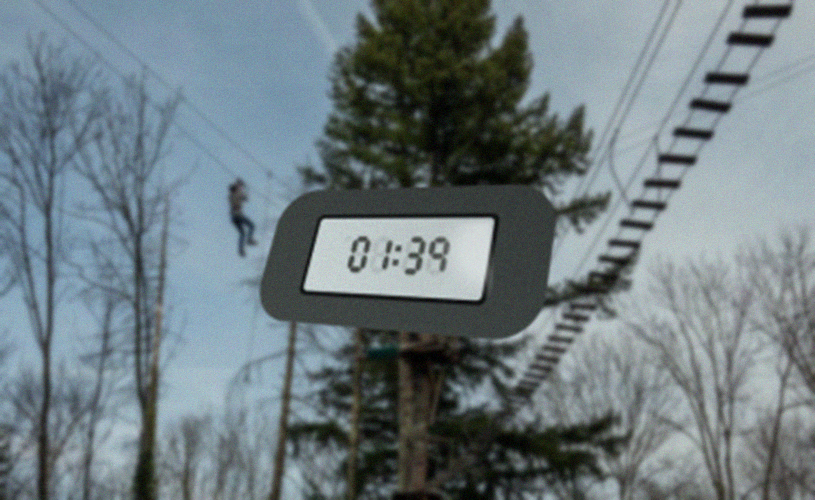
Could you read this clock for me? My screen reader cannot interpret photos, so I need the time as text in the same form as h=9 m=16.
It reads h=1 m=39
